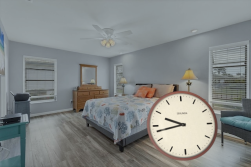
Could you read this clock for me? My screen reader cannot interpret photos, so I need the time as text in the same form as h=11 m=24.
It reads h=9 m=43
